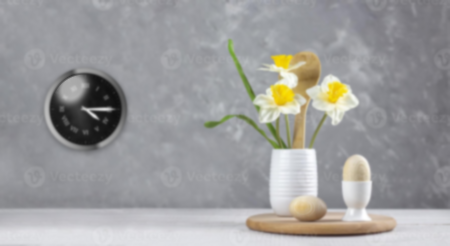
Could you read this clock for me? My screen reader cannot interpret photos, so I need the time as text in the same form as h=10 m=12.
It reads h=4 m=15
